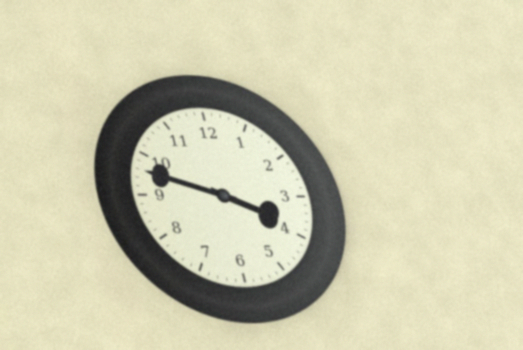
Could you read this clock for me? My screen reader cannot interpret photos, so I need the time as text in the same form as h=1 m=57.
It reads h=3 m=48
